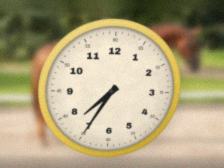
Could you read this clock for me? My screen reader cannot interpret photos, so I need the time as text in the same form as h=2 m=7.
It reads h=7 m=35
